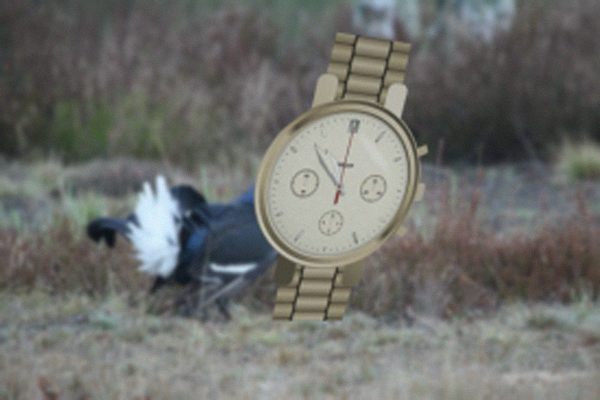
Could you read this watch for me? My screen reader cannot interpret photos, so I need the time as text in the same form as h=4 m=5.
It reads h=10 m=53
